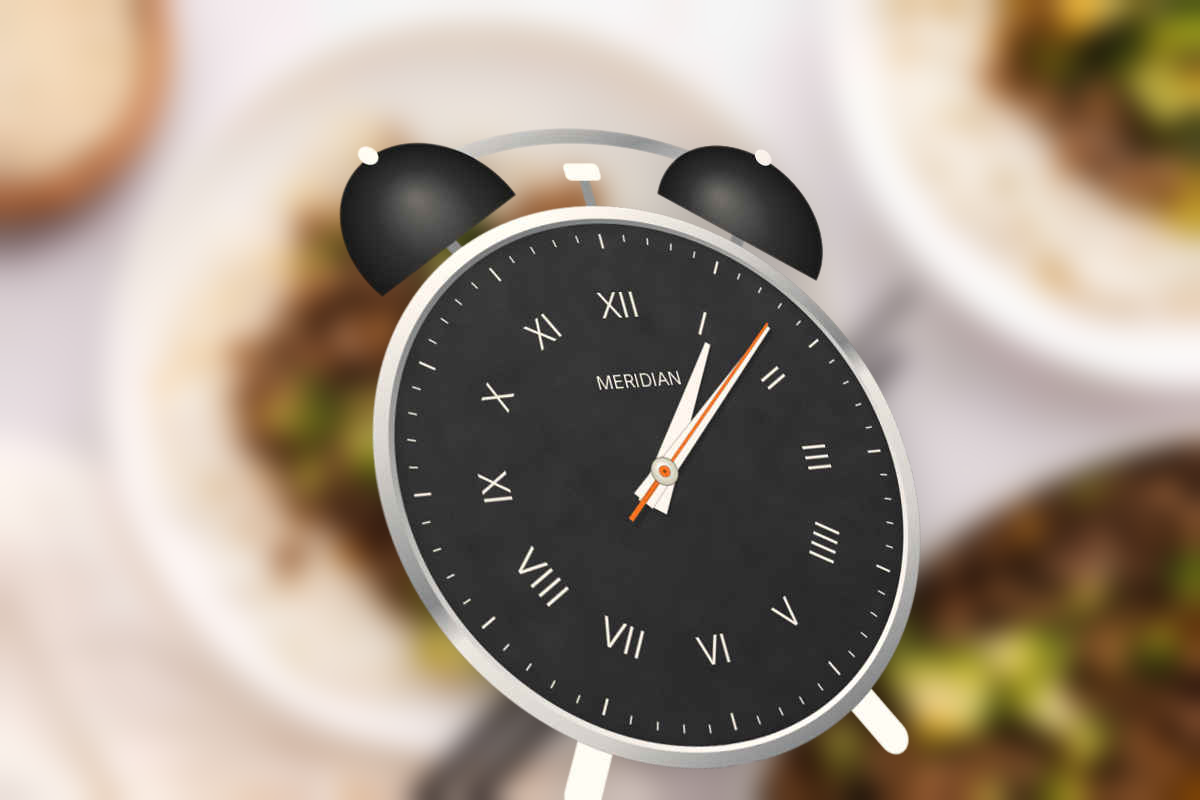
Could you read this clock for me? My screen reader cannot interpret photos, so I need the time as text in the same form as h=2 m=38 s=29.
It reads h=1 m=8 s=8
